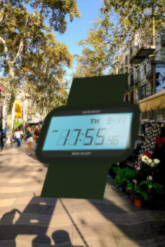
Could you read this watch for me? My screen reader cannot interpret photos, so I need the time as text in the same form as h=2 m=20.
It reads h=17 m=55
